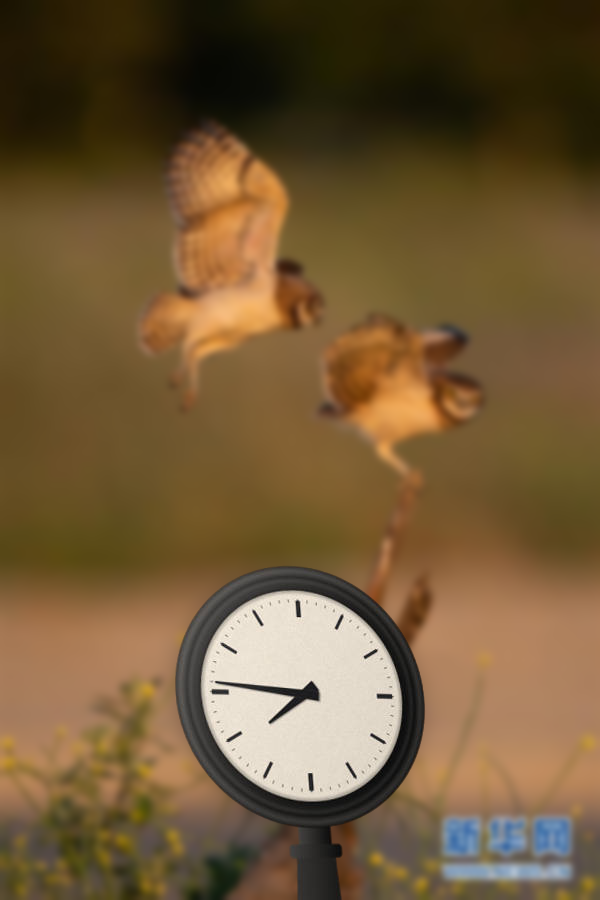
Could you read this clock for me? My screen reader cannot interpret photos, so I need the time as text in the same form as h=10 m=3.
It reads h=7 m=46
